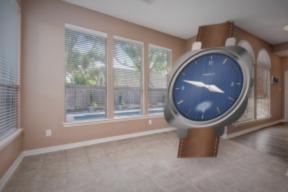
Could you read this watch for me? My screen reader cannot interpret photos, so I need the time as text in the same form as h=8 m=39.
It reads h=3 m=48
